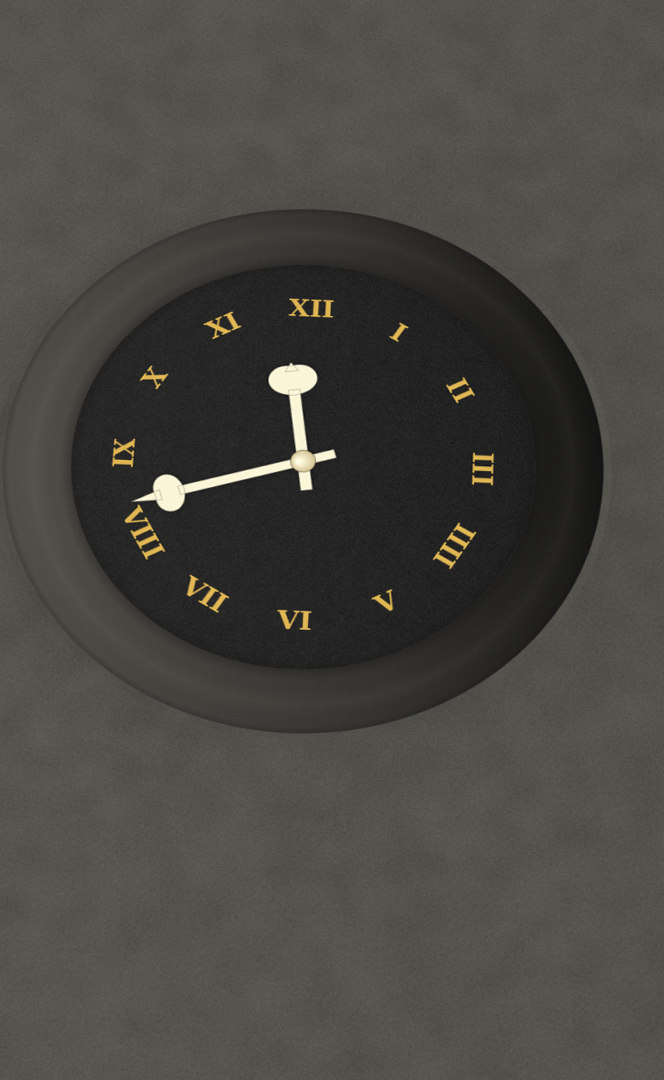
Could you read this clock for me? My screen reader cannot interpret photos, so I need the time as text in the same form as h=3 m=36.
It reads h=11 m=42
